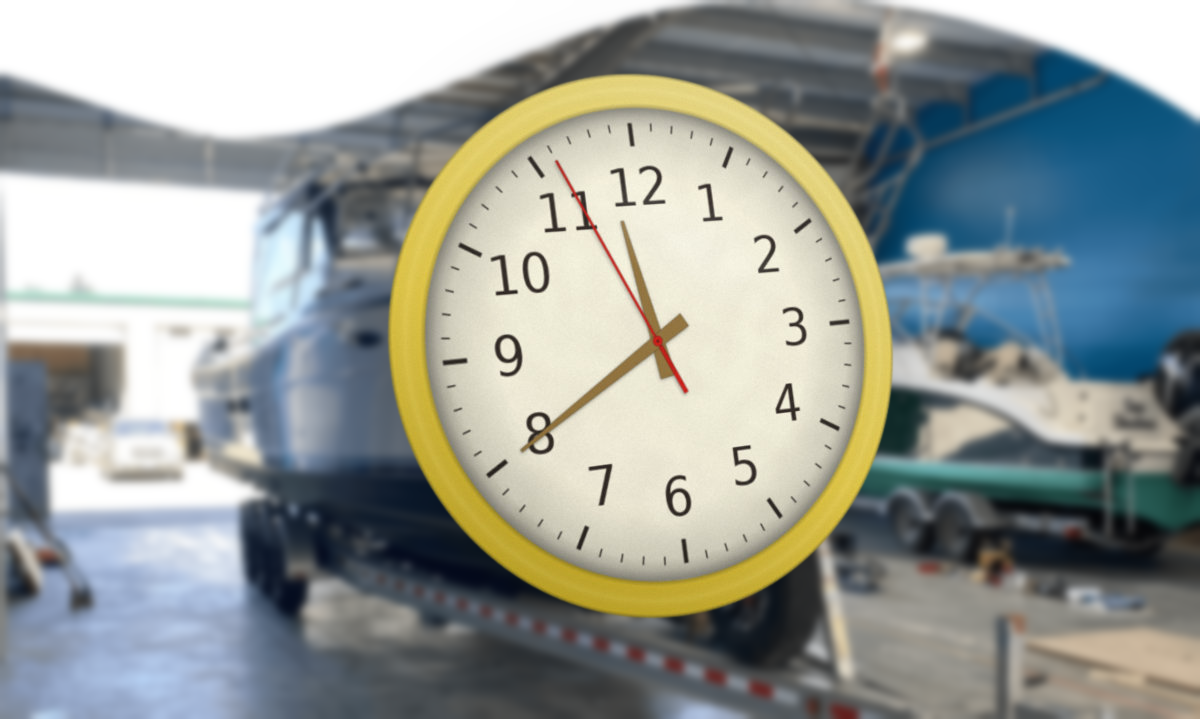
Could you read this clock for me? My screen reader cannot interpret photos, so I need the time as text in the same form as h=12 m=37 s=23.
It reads h=11 m=39 s=56
